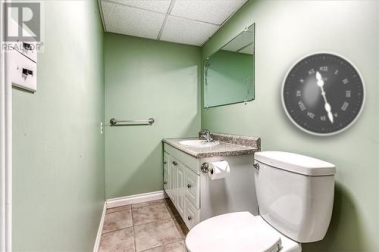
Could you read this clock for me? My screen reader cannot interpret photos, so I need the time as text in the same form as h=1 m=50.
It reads h=11 m=27
